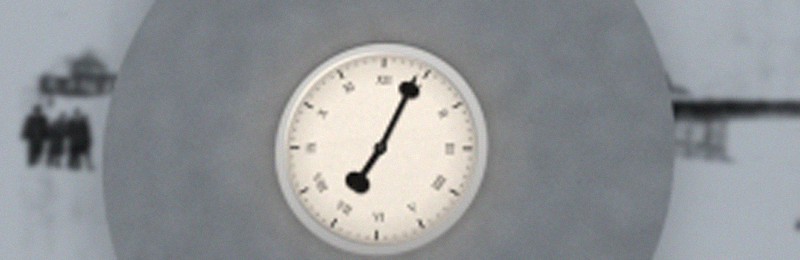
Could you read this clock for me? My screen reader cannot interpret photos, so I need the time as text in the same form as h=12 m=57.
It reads h=7 m=4
